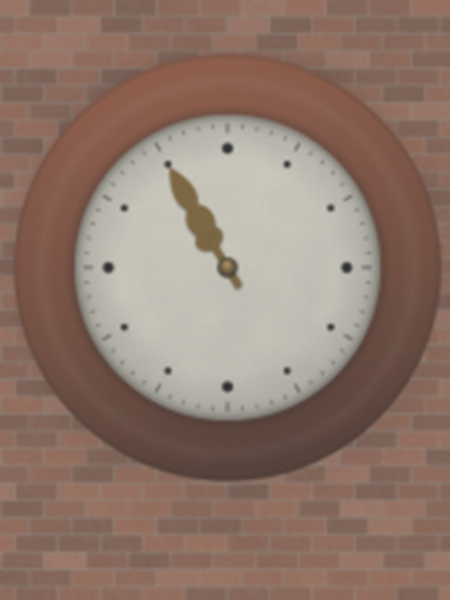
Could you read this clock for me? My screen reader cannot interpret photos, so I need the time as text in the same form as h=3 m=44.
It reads h=10 m=55
